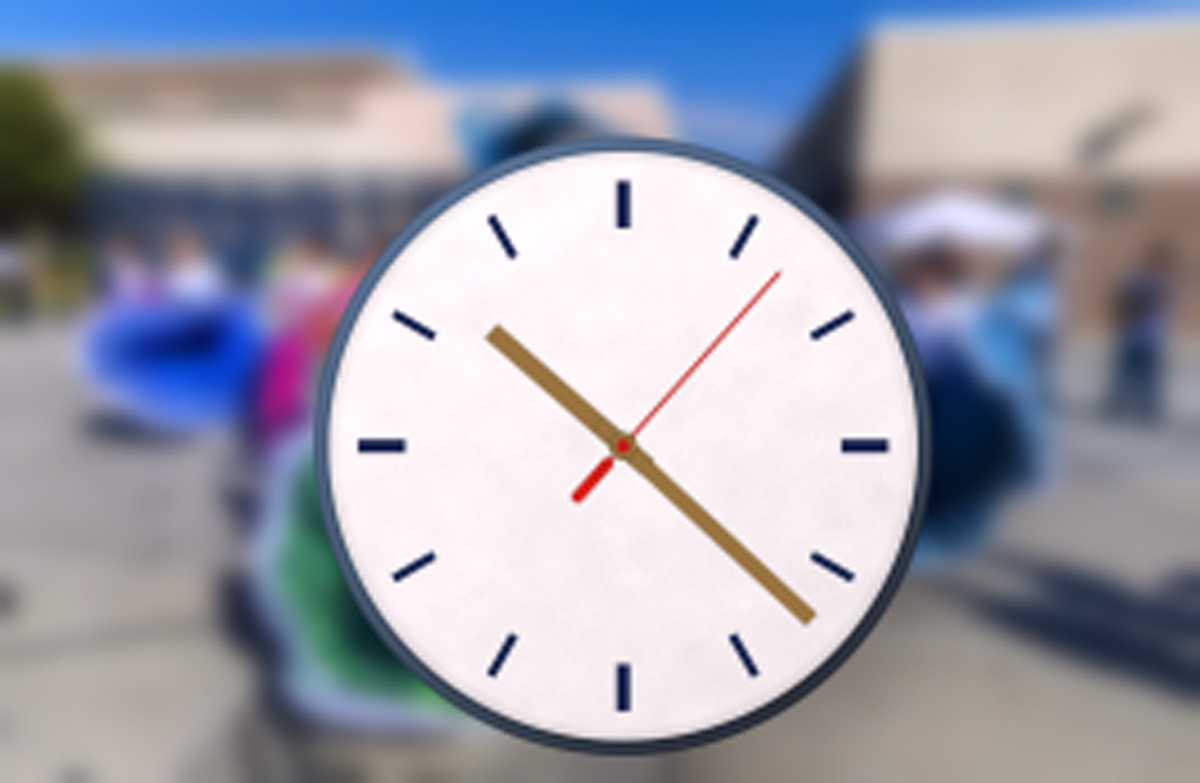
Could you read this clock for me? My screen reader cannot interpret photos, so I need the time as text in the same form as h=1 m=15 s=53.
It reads h=10 m=22 s=7
